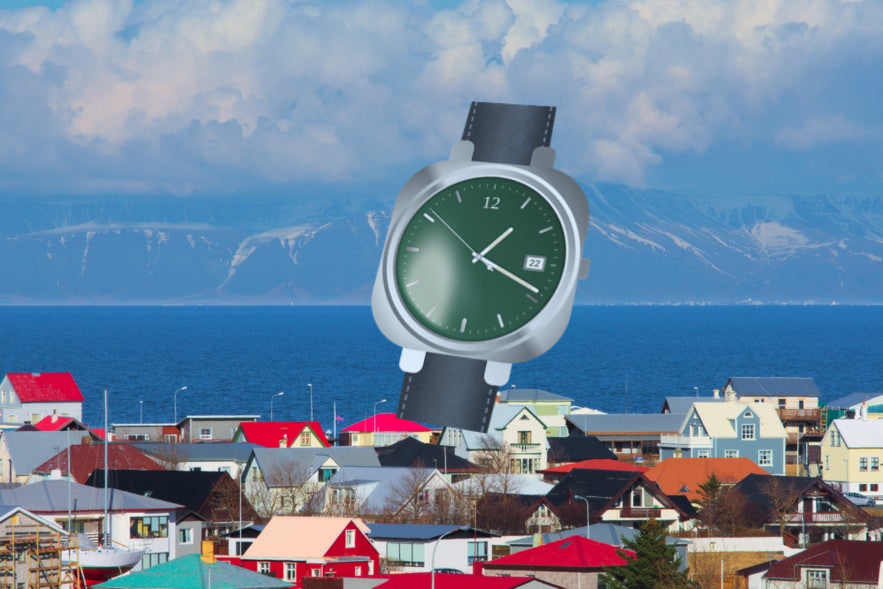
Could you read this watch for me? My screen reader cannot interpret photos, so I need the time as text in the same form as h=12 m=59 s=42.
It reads h=1 m=18 s=51
